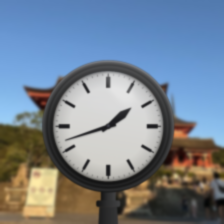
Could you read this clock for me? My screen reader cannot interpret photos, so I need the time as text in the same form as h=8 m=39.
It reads h=1 m=42
